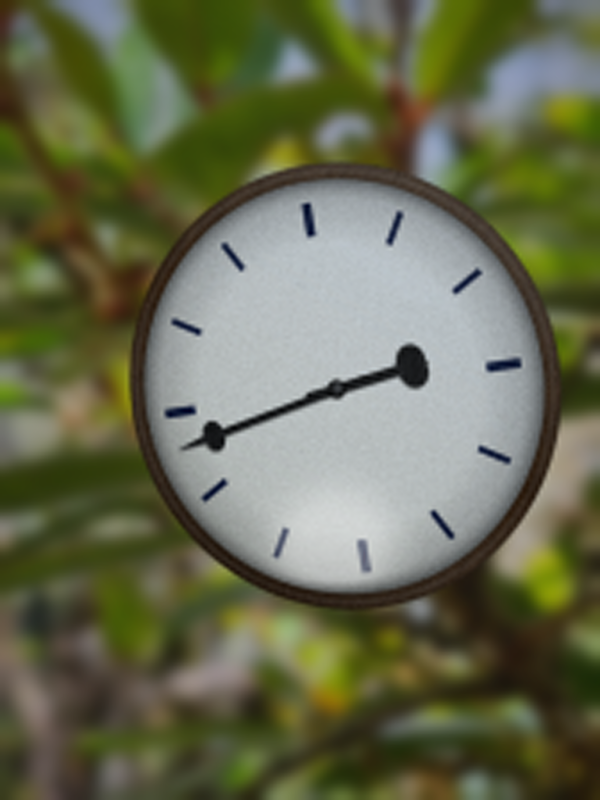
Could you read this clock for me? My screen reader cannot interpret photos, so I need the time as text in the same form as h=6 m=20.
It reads h=2 m=43
